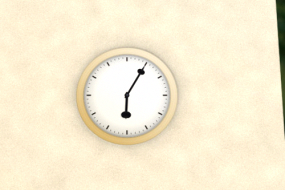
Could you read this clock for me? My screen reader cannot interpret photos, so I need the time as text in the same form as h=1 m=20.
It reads h=6 m=5
